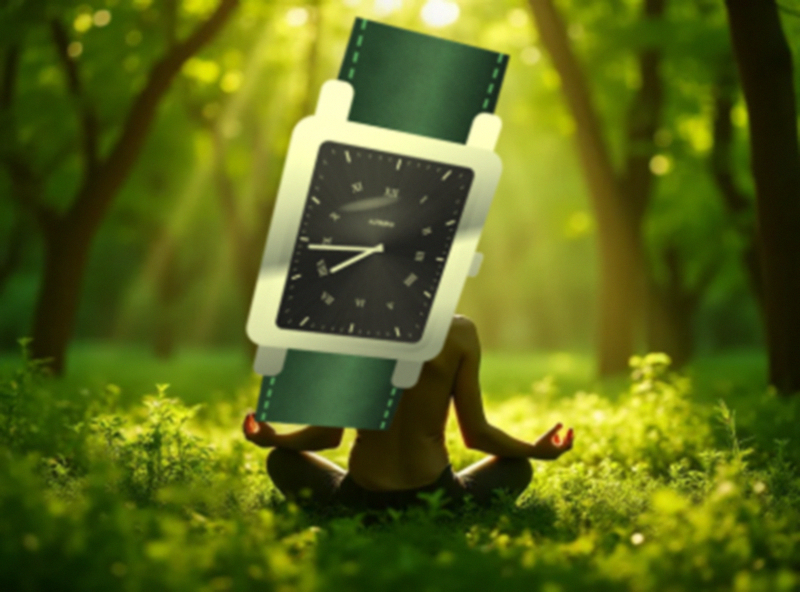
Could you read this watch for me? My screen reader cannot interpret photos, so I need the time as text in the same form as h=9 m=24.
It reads h=7 m=44
